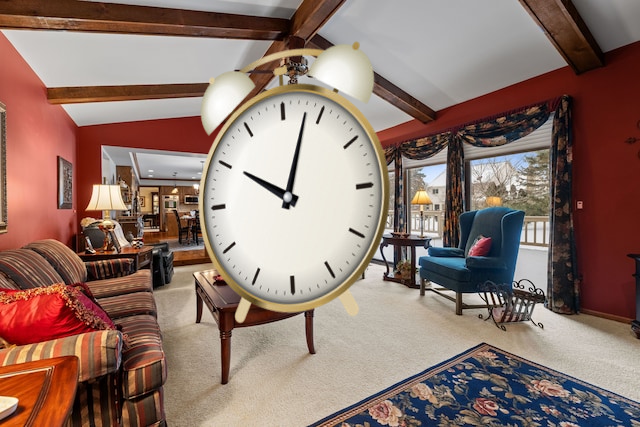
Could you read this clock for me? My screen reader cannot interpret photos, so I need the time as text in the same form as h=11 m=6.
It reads h=10 m=3
